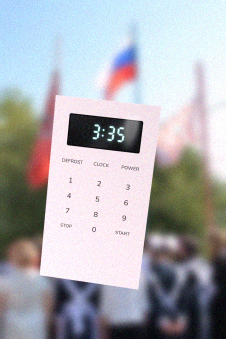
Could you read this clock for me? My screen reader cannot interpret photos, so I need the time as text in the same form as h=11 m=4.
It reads h=3 m=35
